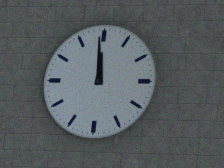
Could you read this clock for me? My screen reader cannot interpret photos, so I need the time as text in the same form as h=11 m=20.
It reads h=11 m=59
